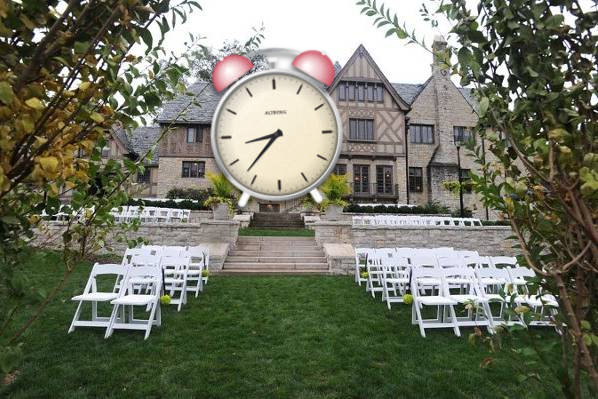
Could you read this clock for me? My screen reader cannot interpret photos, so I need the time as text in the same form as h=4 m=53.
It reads h=8 m=37
